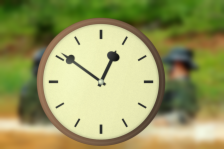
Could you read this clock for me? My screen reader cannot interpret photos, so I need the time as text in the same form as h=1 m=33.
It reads h=12 m=51
